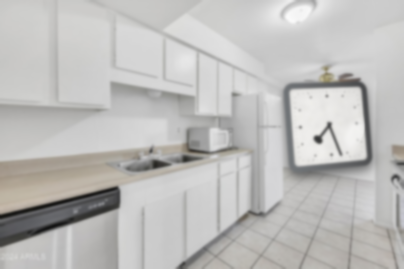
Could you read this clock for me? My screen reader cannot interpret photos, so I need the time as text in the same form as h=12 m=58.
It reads h=7 m=27
